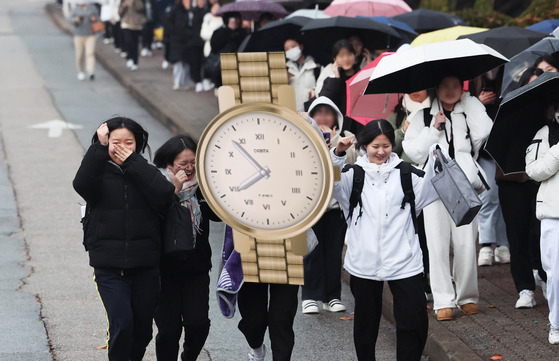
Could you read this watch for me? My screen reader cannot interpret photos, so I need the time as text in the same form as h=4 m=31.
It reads h=7 m=53
